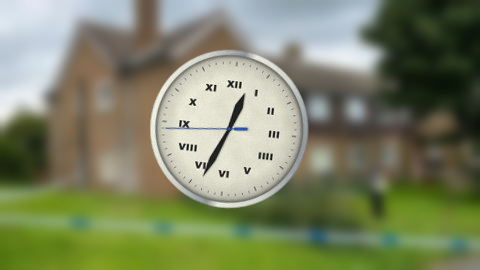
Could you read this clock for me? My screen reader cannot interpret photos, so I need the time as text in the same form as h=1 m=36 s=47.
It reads h=12 m=33 s=44
